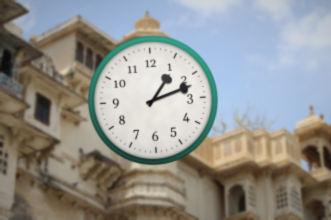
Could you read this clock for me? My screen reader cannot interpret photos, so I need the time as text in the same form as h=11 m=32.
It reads h=1 m=12
